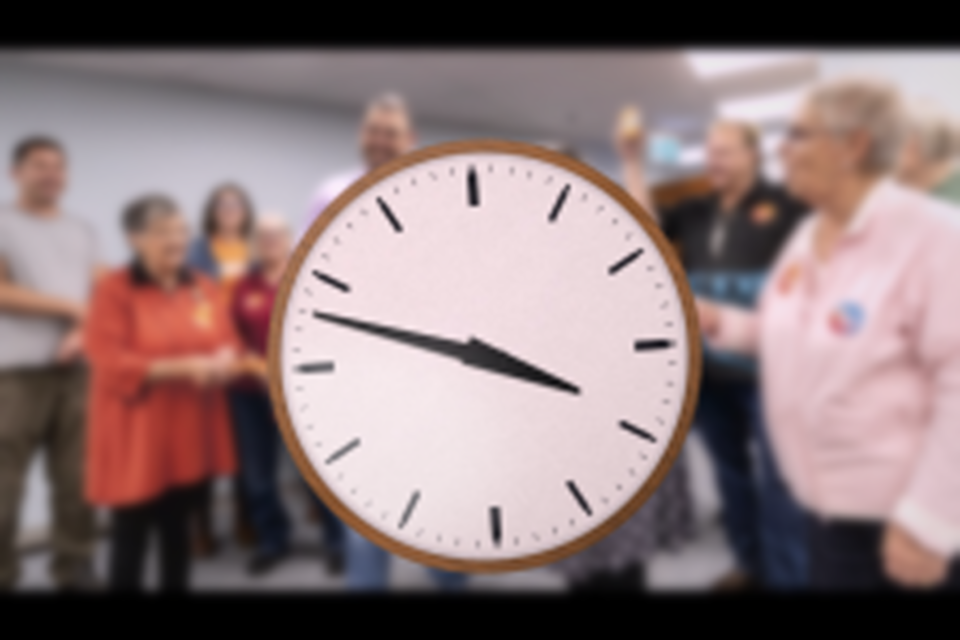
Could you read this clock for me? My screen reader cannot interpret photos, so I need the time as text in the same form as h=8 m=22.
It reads h=3 m=48
